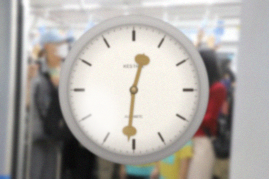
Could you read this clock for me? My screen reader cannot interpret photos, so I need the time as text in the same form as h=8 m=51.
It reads h=12 m=31
